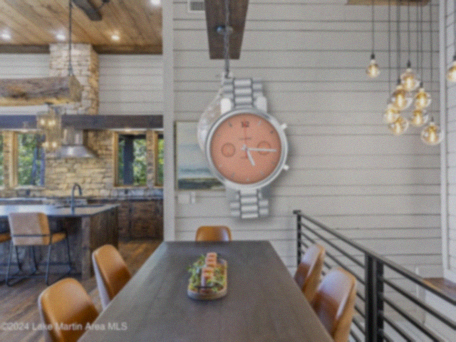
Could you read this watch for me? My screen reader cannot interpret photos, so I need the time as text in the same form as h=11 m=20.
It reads h=5 m=16
